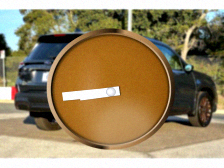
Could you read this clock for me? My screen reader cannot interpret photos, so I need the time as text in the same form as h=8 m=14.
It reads h=8 m=44
